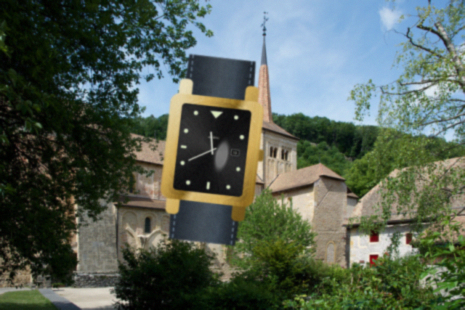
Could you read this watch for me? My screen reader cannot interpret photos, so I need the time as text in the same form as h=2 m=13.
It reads h=11 m=40
